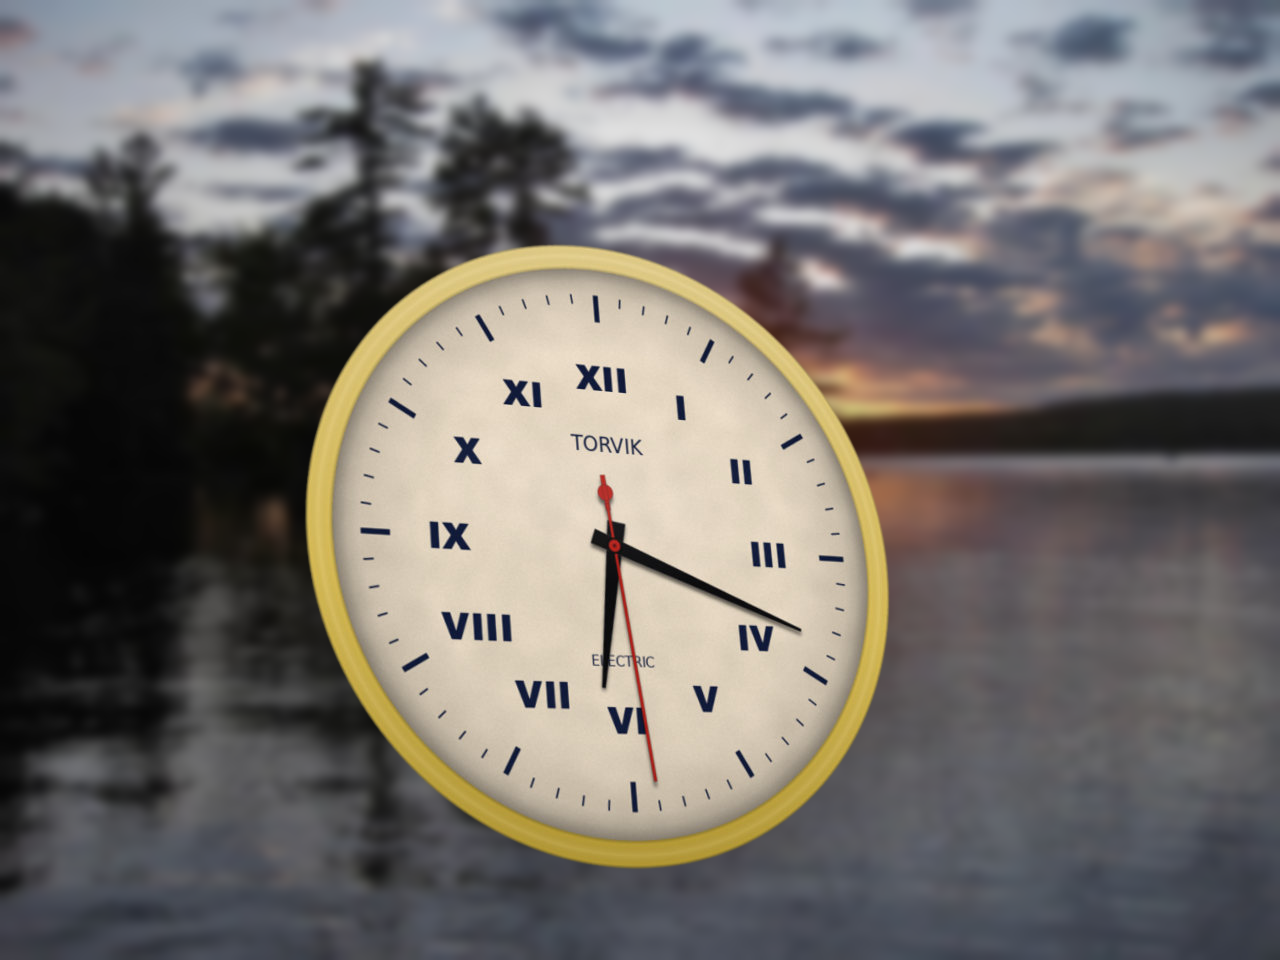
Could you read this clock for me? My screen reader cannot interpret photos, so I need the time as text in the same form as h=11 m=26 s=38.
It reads h=6 m=18 s=29
